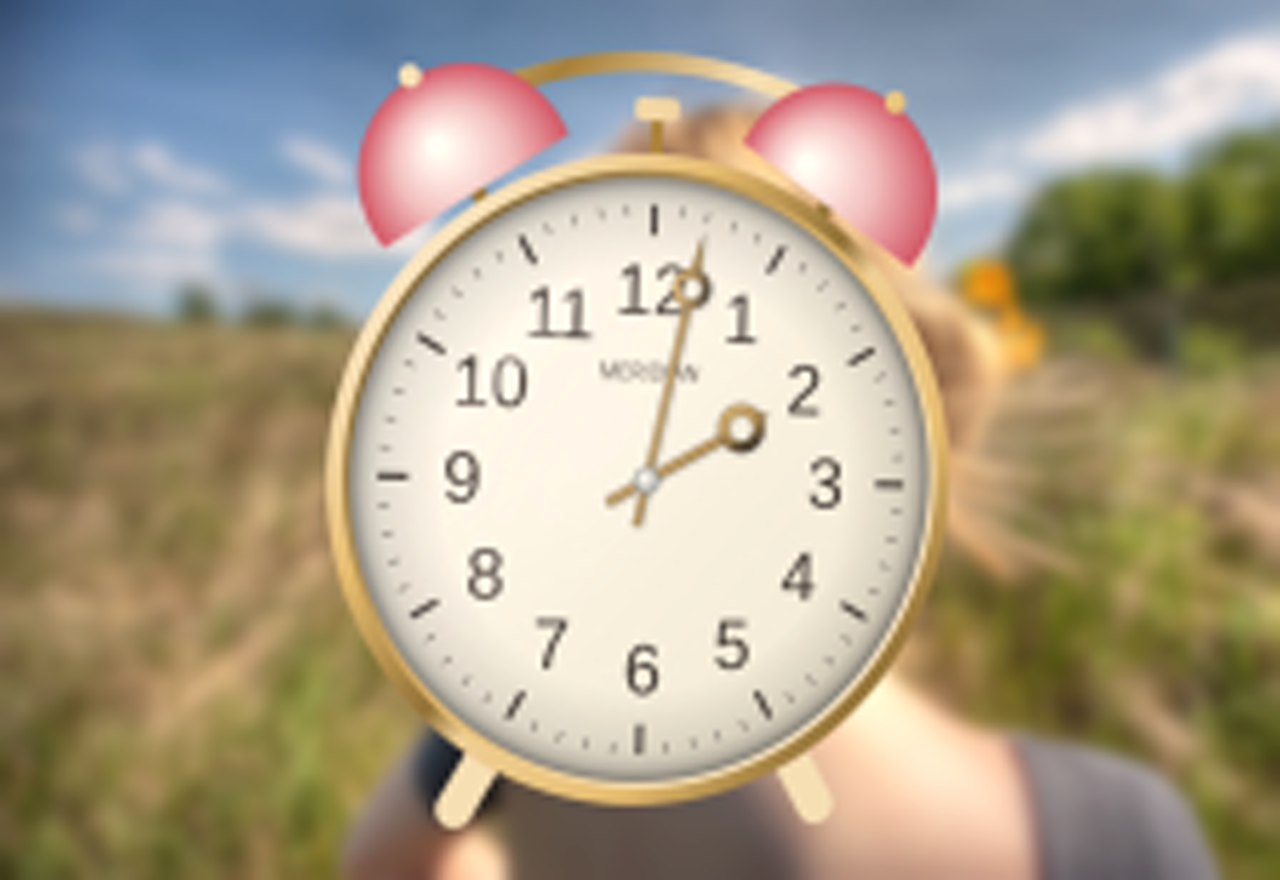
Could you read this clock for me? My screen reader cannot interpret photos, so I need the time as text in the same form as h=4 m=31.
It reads h=2 m=2
